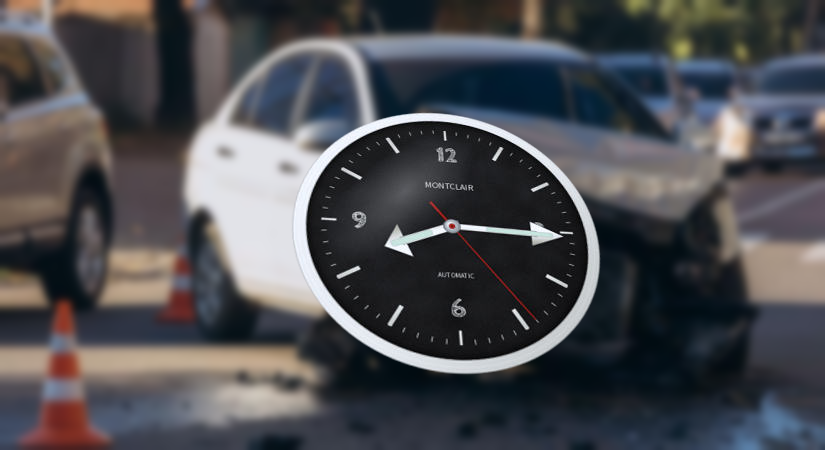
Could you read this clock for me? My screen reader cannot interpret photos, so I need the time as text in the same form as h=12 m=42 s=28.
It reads h=8 m=15 s=24
